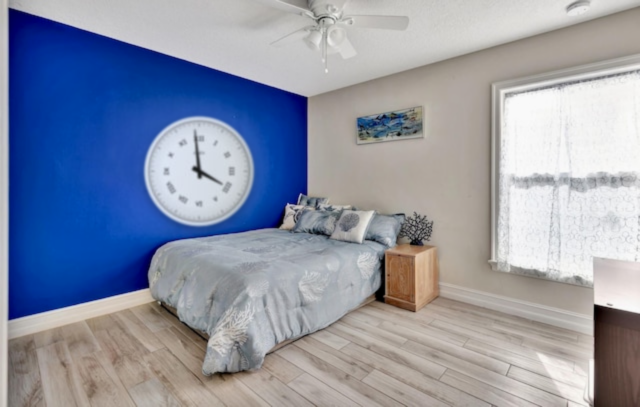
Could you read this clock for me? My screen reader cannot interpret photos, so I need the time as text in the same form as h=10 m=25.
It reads h=3 m=59
